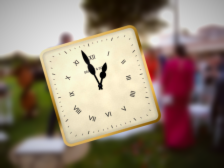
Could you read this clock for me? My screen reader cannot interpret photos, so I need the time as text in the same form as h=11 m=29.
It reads h=12 m=58
